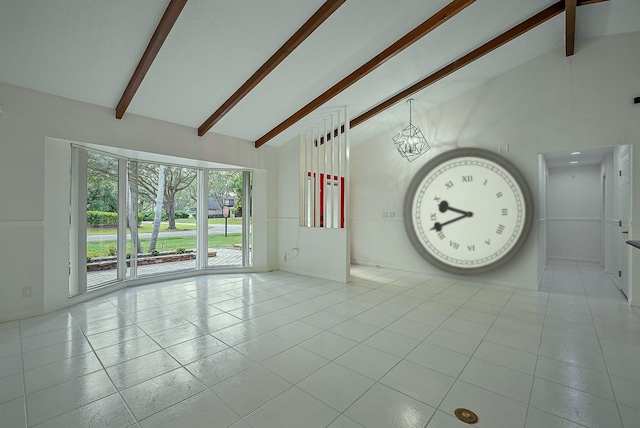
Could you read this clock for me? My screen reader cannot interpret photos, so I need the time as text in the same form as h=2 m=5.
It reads h=9 m=42
